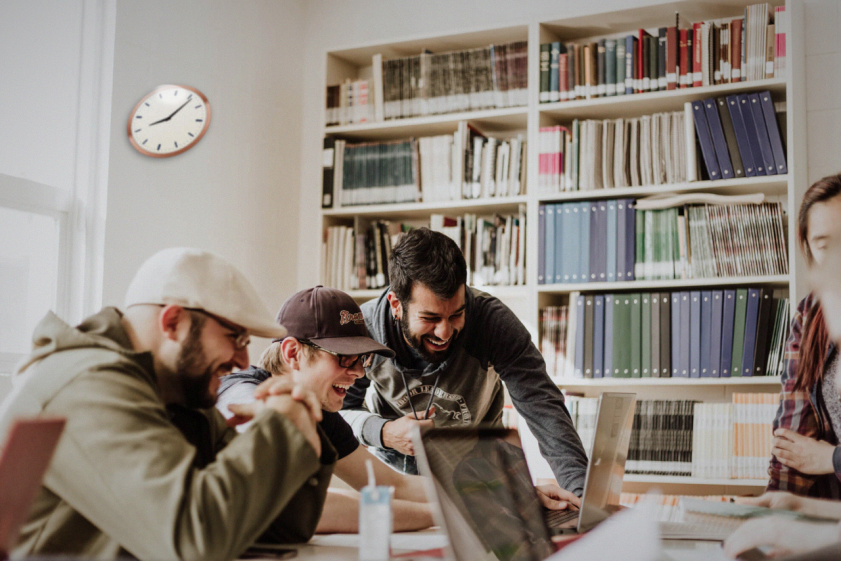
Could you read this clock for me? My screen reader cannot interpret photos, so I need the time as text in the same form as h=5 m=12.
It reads h=8 m=6
